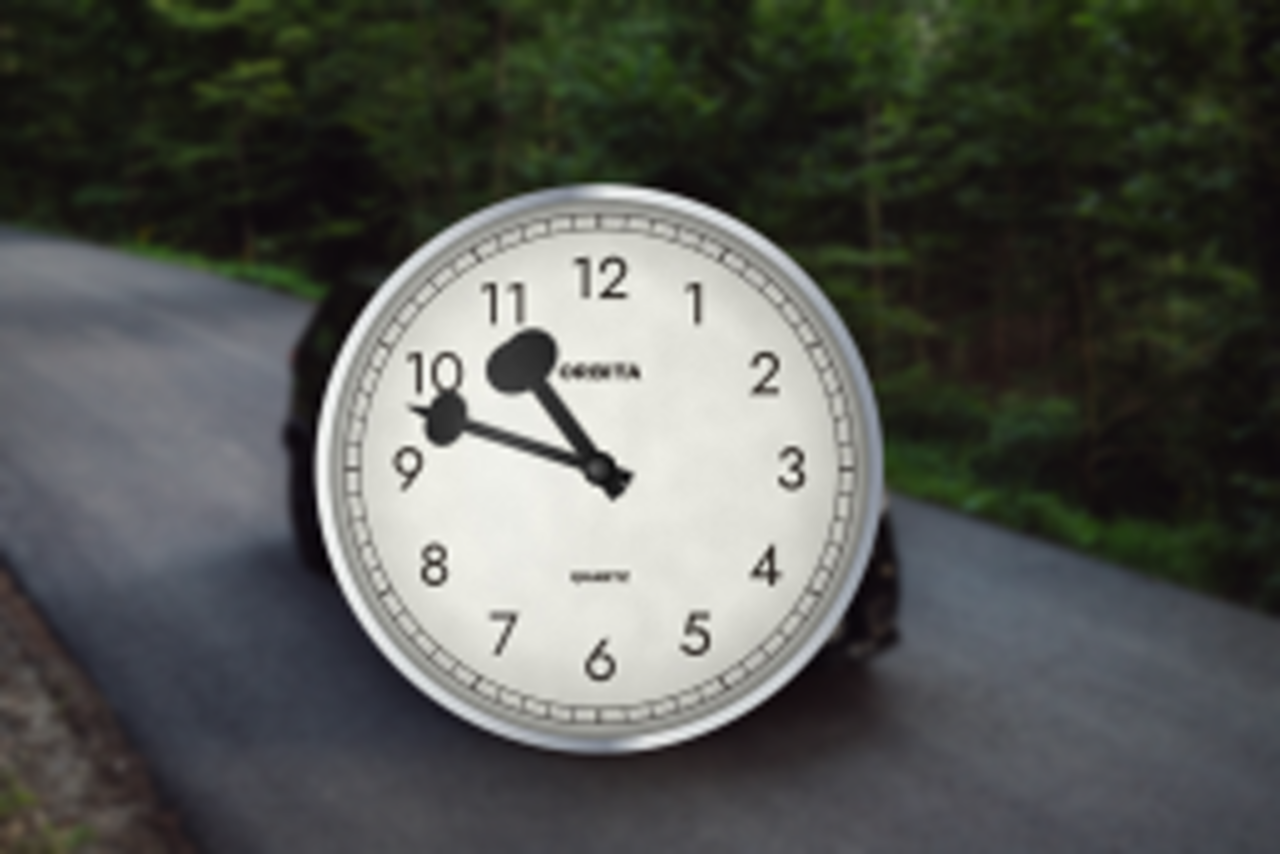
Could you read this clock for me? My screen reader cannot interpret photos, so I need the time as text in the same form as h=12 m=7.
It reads h=10 m=48
